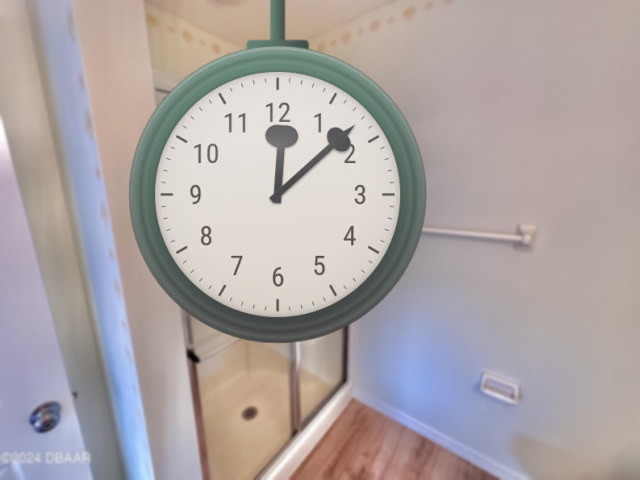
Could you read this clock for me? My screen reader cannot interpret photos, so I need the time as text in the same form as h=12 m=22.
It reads h=12 m=8
